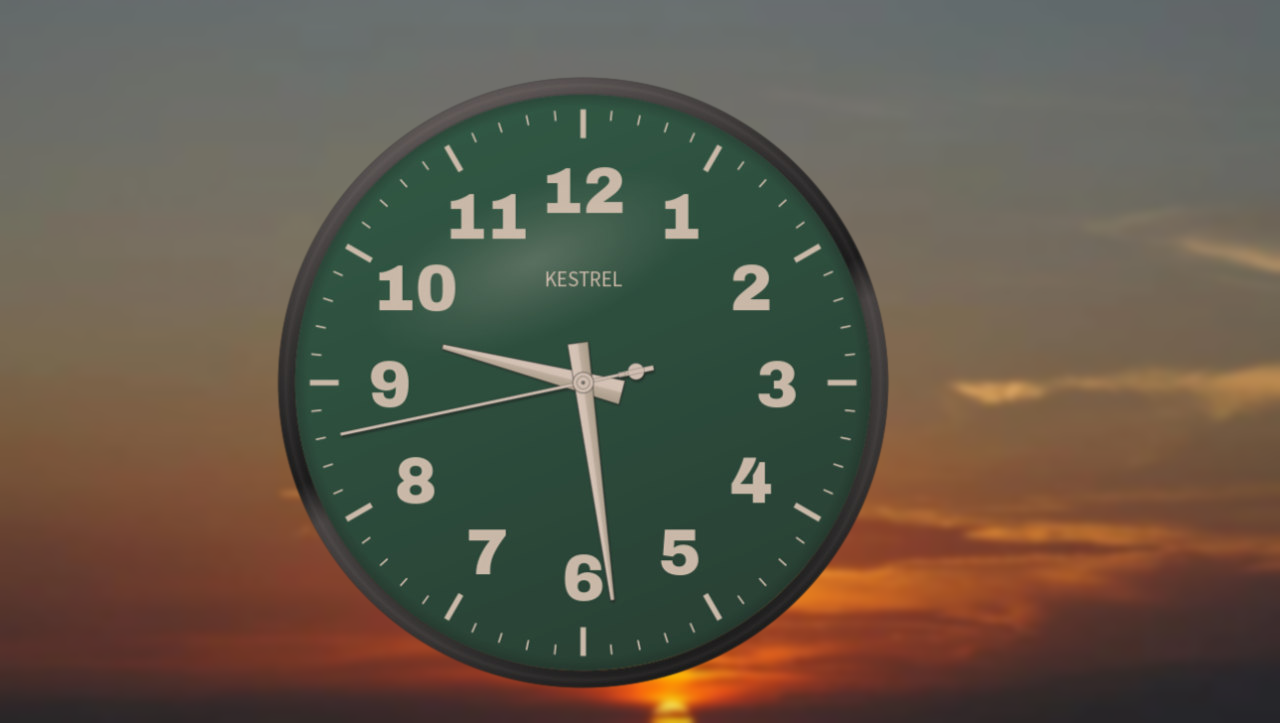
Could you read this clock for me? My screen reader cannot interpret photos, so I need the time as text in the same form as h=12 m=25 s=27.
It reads h=9 m=28 s=43
